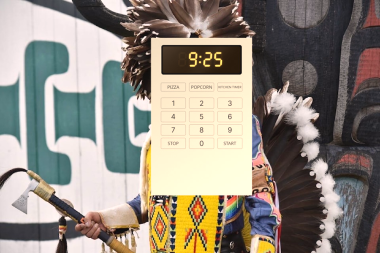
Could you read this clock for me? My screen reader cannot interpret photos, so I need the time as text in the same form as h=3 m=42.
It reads h=9 m=25
